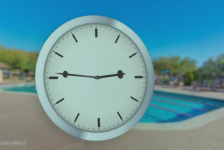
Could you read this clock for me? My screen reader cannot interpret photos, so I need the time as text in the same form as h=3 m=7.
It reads h=2 m=46
